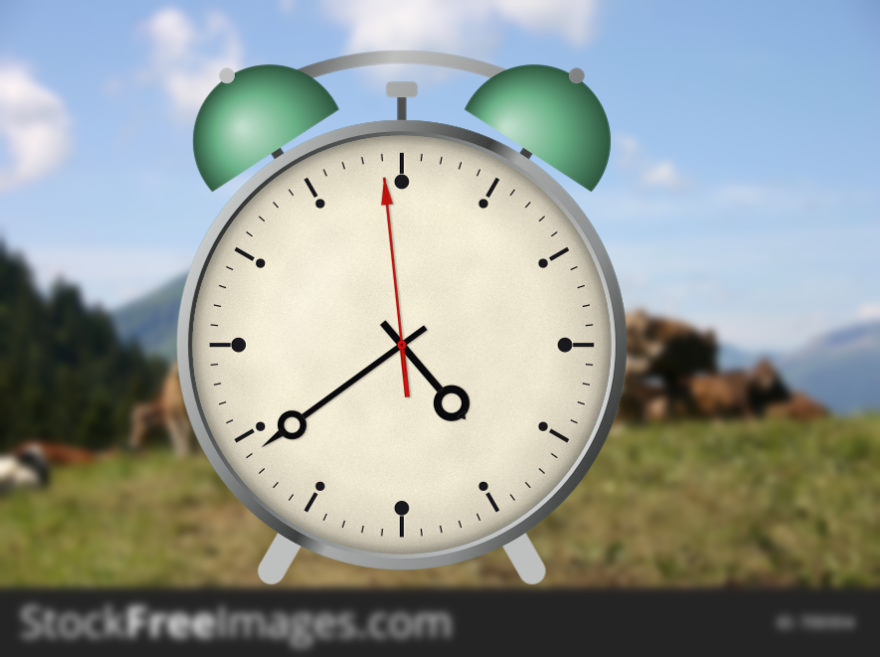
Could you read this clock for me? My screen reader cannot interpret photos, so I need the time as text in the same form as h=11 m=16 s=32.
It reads h=4 m=38 s=59
